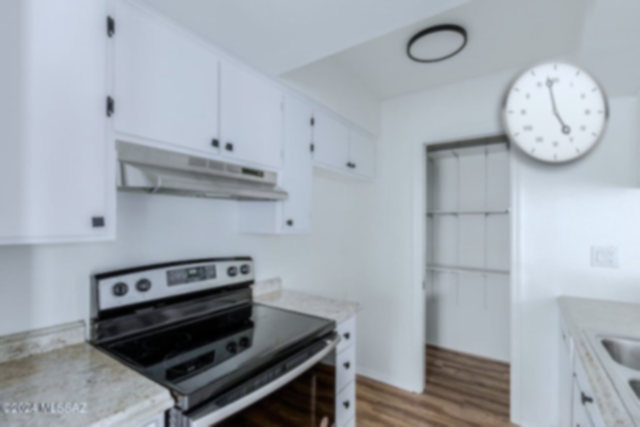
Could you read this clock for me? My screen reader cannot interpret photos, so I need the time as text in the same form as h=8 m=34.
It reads h=4 m=58
